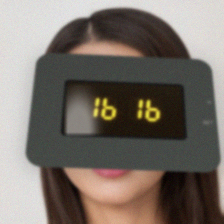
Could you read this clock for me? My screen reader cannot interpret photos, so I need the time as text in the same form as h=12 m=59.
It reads h=16 m=16
